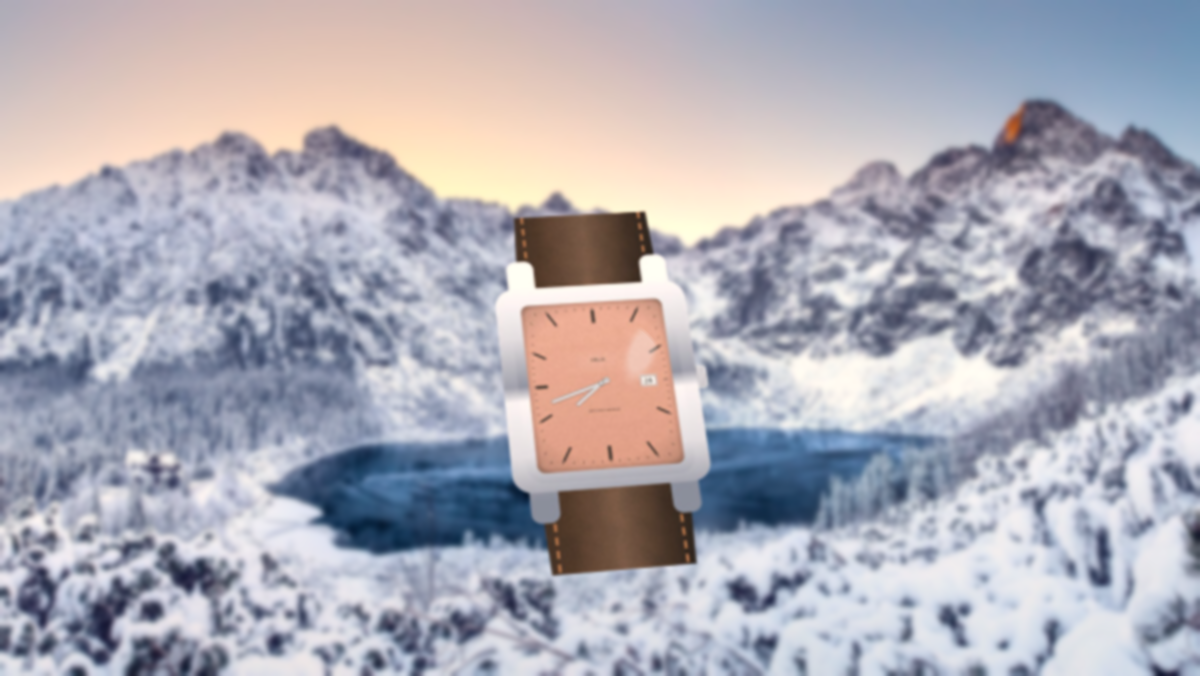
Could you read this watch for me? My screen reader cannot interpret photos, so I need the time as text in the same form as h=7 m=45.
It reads h=7 m=42
